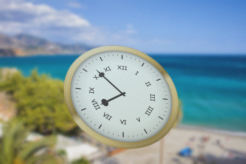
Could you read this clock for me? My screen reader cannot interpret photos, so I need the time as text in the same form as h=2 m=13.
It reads h=7 m=52
